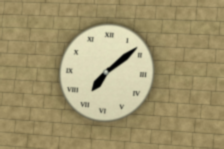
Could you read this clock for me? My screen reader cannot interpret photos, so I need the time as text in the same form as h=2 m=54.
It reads h=7 m=8
